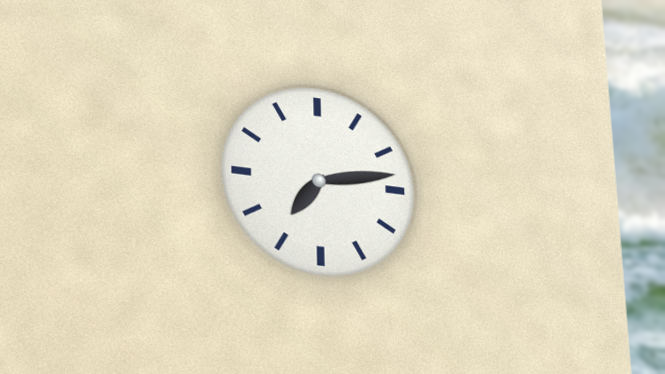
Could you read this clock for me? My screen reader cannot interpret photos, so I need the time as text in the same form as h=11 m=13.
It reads h=7 m=13
